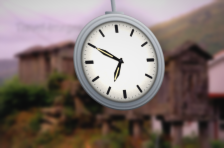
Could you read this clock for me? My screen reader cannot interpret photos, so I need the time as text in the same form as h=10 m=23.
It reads h=6 m=50
